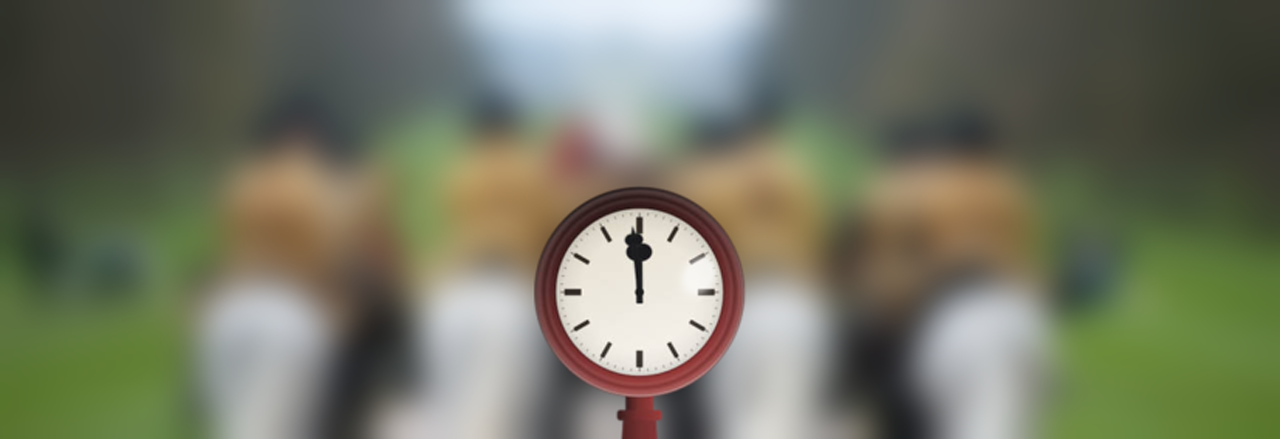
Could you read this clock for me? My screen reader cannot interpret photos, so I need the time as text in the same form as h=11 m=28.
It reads h=11 m=59
